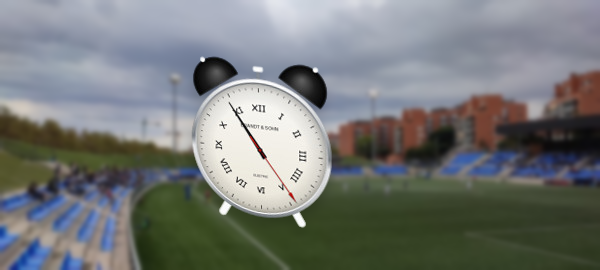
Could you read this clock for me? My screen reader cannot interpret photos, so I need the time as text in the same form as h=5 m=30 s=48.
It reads h=10 m=54 s=24
